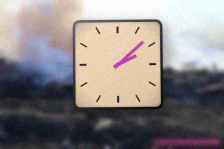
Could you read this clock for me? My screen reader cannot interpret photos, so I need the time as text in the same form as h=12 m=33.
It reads h=2 m=8
